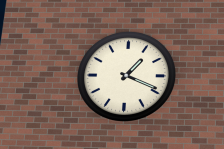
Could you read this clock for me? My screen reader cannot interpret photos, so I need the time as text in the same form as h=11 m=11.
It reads h=1 m=19
